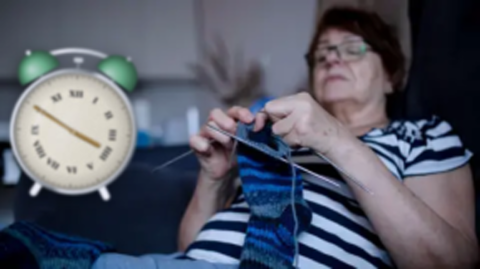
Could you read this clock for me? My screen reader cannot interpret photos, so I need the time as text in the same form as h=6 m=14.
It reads h=3 m=50
